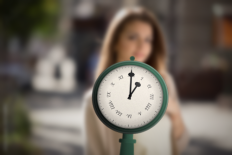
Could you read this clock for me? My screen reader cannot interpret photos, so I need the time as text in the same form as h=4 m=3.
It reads h=1 m=0
